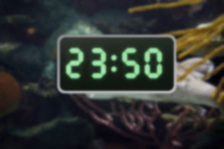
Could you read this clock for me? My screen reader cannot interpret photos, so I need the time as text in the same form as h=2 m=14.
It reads h=23 m=50
